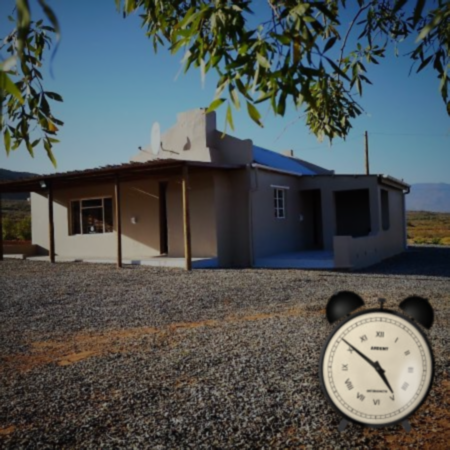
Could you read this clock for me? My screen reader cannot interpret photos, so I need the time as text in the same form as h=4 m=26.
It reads h=4 m=51
